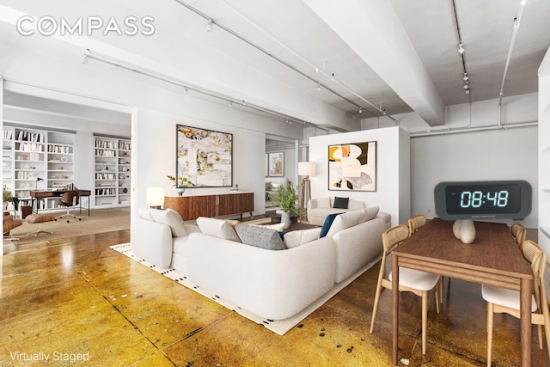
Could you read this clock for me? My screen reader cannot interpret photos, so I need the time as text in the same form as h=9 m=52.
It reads h=8 m=48
